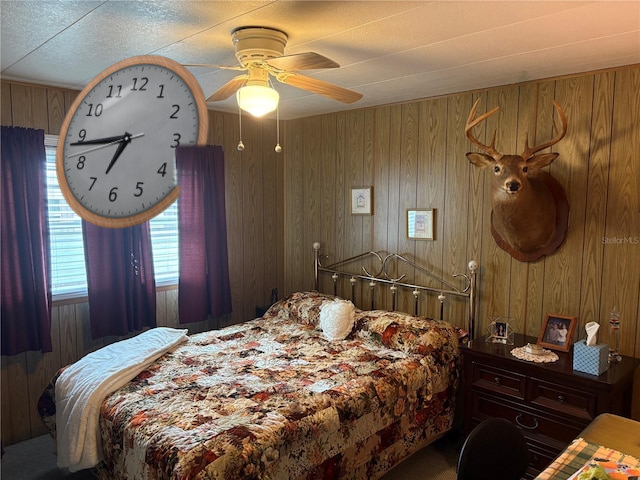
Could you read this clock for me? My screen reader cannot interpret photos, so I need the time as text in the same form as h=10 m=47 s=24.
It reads h=6 m=43 s=42
